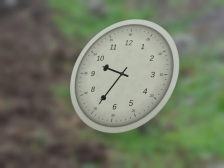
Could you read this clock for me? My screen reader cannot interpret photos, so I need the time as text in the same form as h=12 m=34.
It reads h=9 m=35
